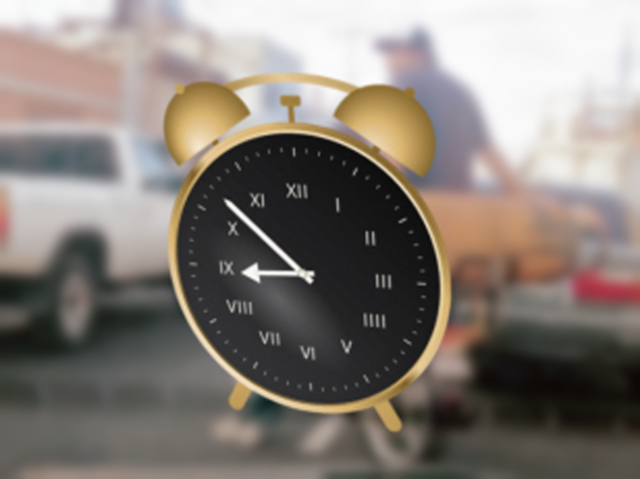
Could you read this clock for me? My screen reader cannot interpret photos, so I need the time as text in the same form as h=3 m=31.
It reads h=8 m=52
